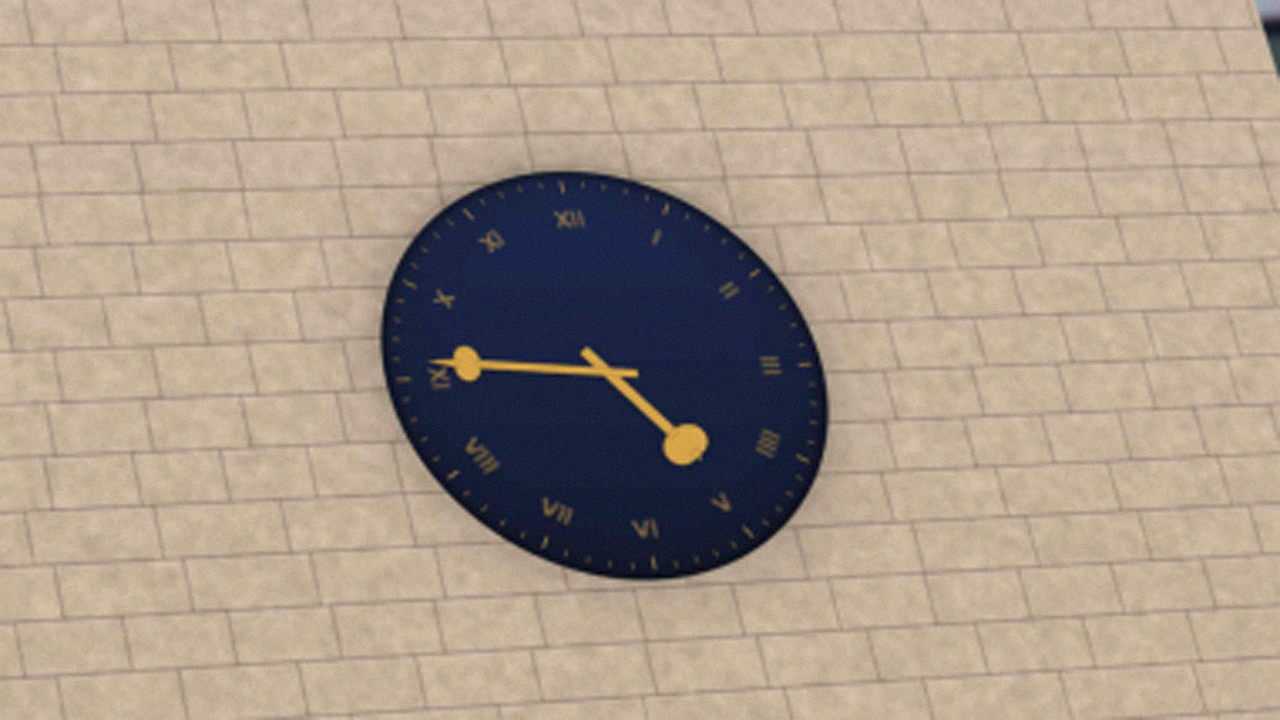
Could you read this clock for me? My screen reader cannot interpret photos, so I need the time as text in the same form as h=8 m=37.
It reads h=4 m=46
